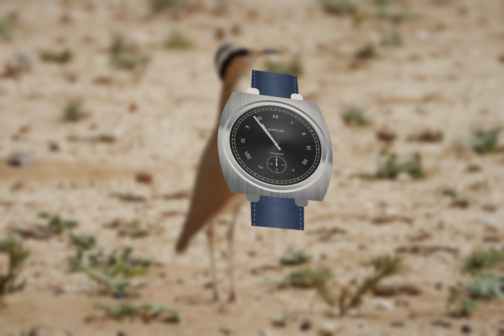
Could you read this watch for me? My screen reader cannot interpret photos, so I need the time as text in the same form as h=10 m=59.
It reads h=10 m=54
